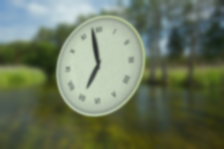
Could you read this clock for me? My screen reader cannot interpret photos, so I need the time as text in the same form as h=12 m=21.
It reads h=6 m=58
